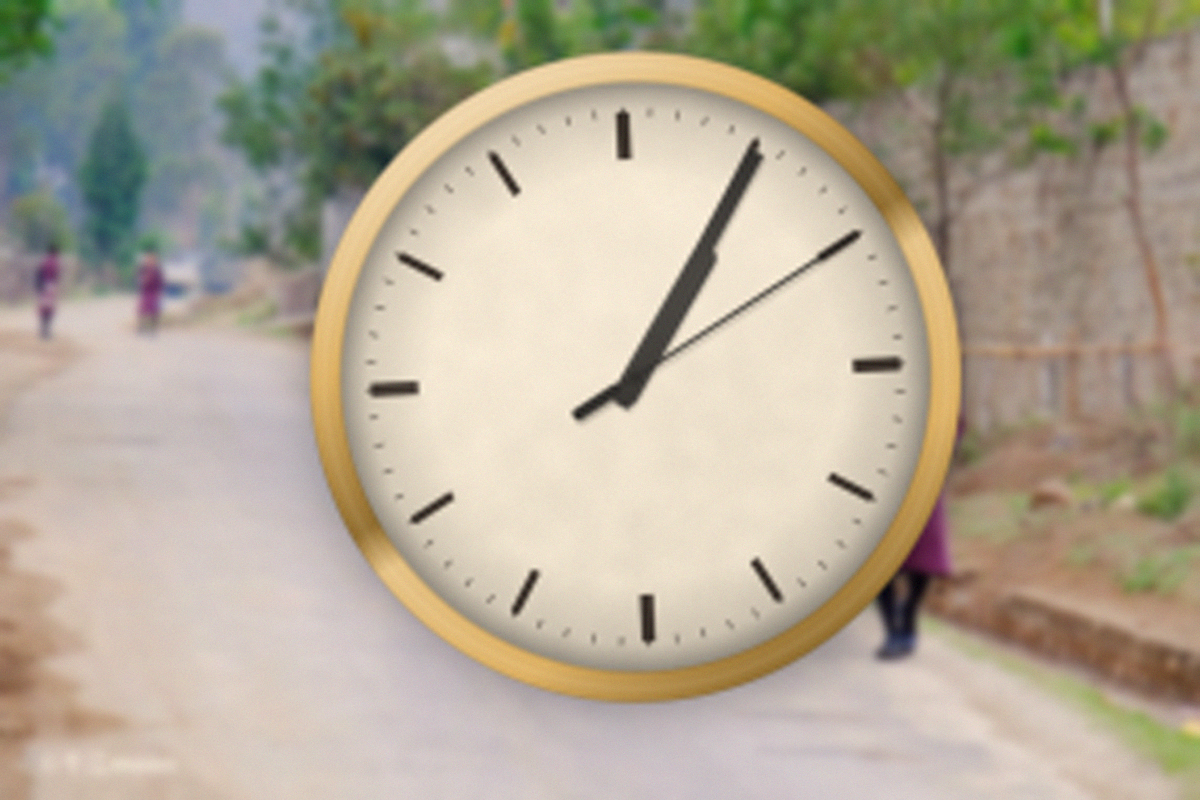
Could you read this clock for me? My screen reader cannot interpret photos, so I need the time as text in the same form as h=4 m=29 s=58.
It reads h=1 m=5 s=10
